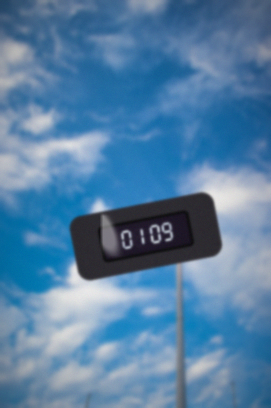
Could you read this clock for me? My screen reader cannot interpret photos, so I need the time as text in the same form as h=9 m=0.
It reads h=1 m=9
